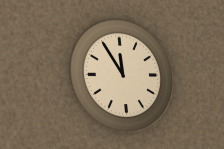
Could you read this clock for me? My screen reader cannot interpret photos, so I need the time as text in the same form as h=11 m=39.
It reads h=11 m=55
